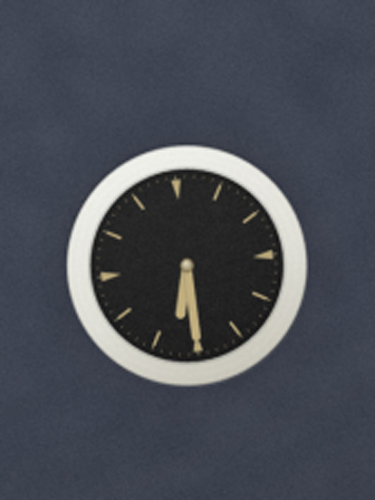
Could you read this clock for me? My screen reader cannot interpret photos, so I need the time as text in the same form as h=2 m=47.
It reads h=6 m=30
